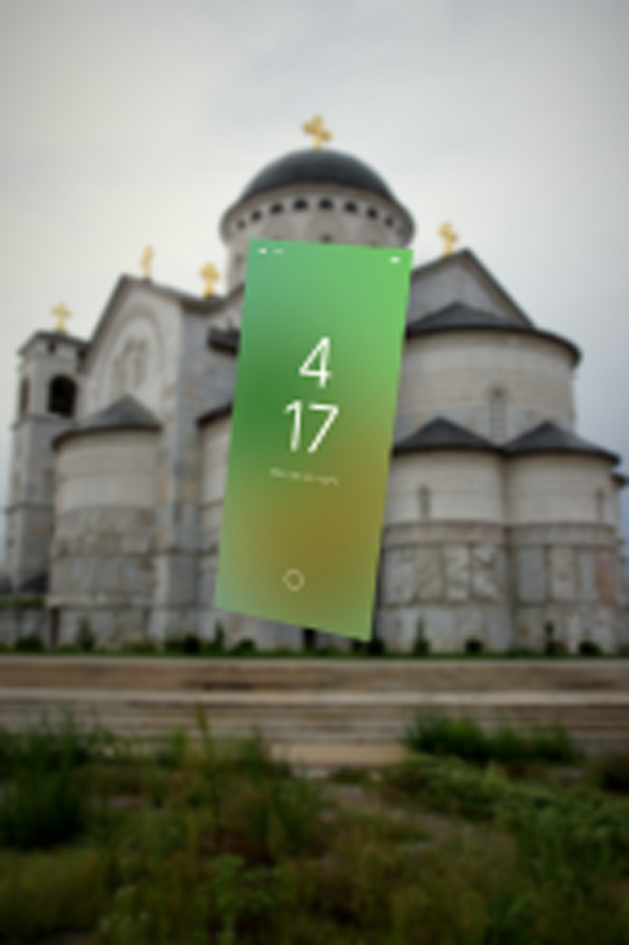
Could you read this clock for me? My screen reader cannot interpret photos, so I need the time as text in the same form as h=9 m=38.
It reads h=4 m=17
